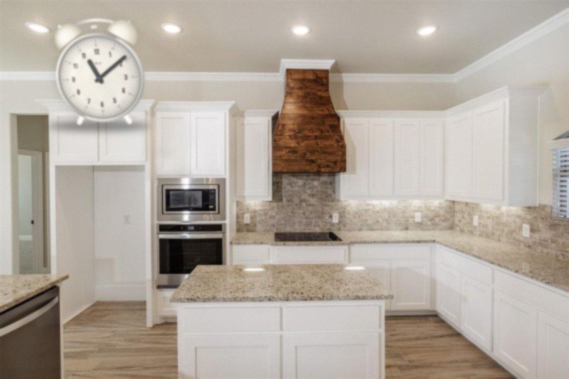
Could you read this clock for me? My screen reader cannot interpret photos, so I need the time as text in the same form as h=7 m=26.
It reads h=11 m=9
